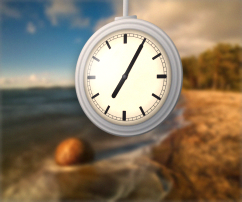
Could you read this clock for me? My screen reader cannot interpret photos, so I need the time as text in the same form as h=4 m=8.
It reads h=7 m=5
